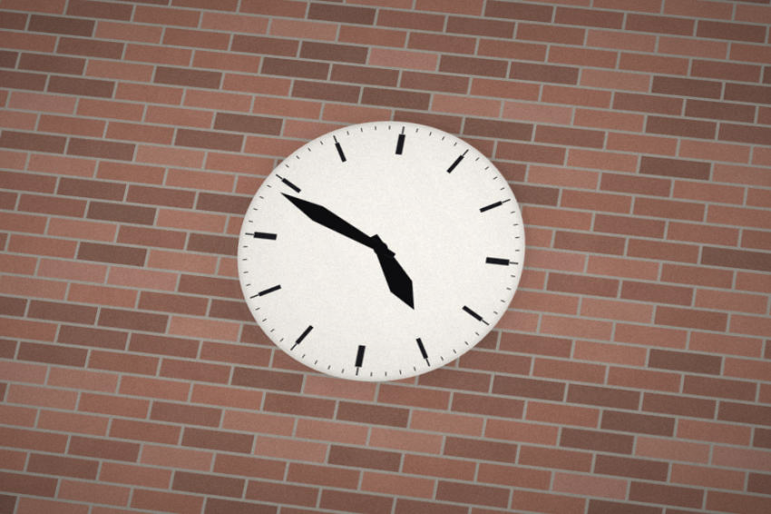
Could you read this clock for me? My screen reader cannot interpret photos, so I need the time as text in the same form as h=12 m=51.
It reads h=4 m=49
